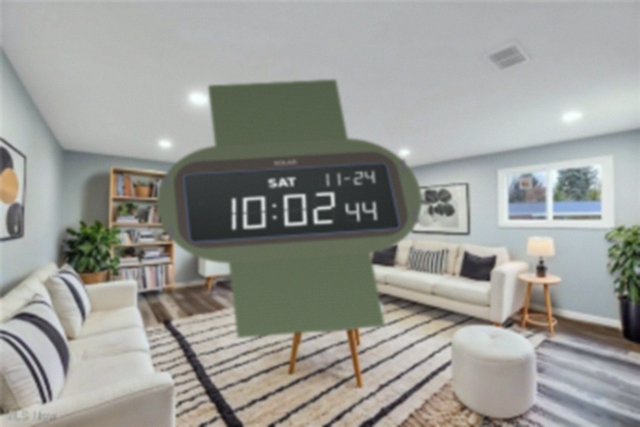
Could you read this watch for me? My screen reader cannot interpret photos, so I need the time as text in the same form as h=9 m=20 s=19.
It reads h=10 m=2 s=44
